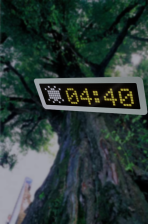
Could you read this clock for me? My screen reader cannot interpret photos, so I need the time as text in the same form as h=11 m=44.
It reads h=4 m=40
